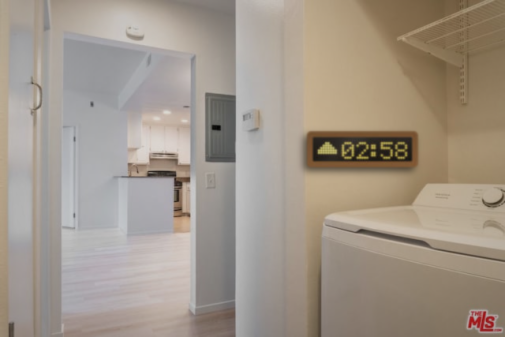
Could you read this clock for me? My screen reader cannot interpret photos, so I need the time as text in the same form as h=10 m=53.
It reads h=2 m=58
